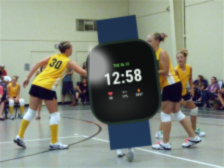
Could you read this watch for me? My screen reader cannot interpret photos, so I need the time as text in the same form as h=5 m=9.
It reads h=12 m=58
